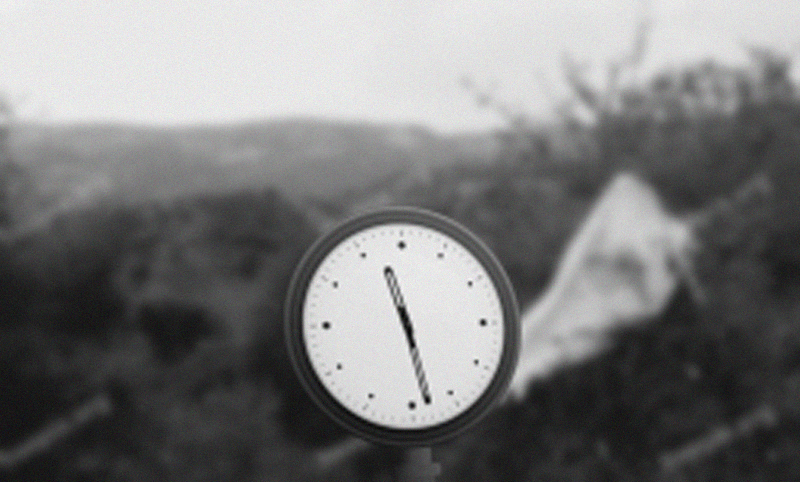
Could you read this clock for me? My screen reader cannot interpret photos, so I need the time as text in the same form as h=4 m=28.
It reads h=11 m=28
